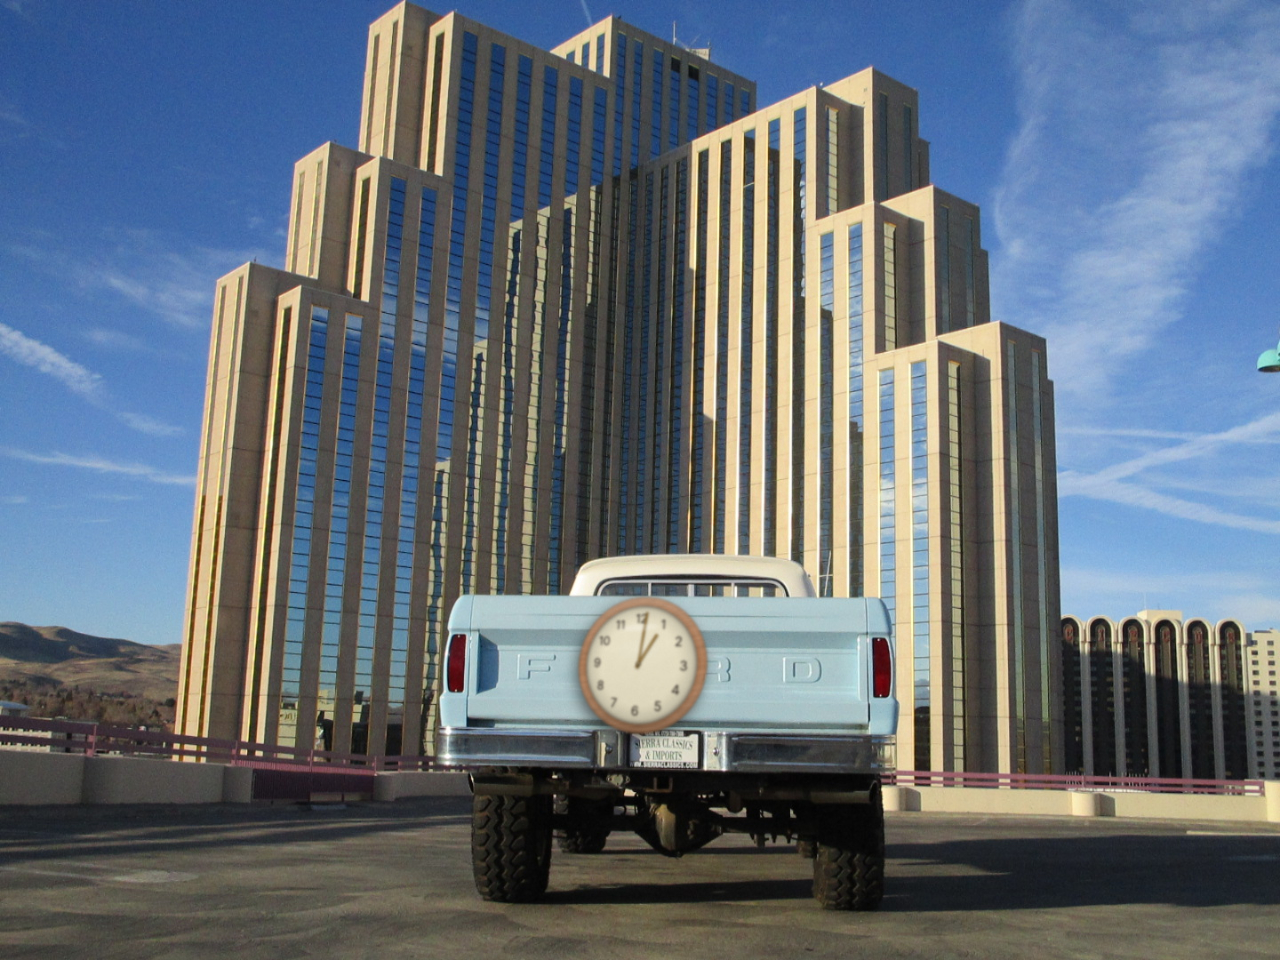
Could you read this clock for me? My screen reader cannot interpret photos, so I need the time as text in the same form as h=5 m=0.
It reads h=1 m=1
